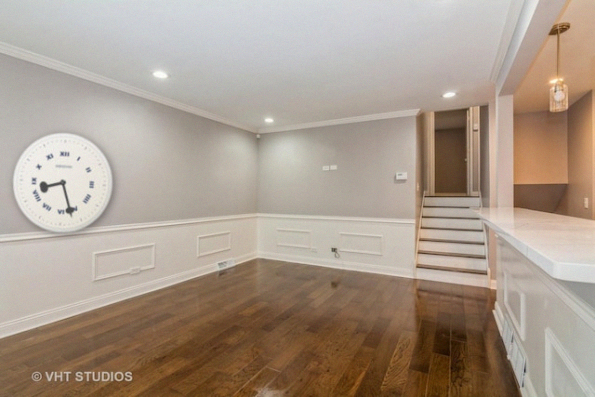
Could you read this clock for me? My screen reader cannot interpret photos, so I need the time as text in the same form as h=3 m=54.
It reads h=8 m=27
